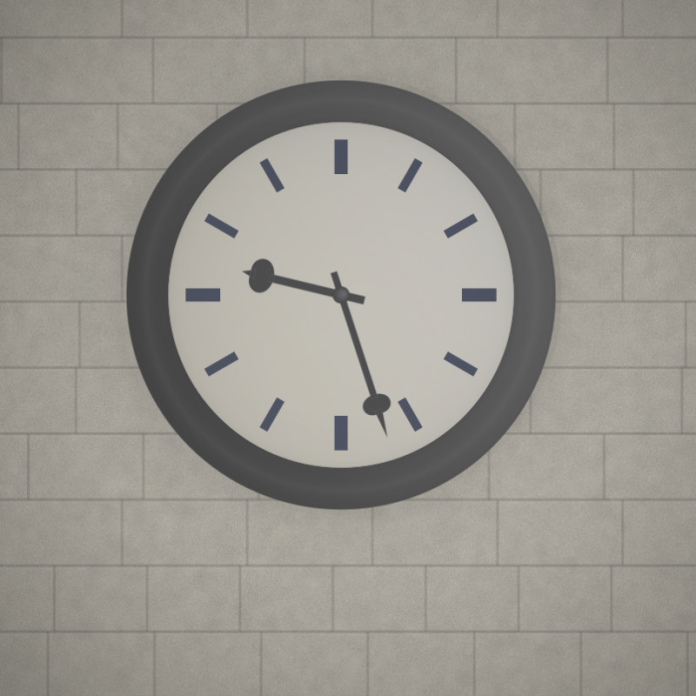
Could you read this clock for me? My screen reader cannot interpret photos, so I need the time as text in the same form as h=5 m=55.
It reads h=9 m=27
